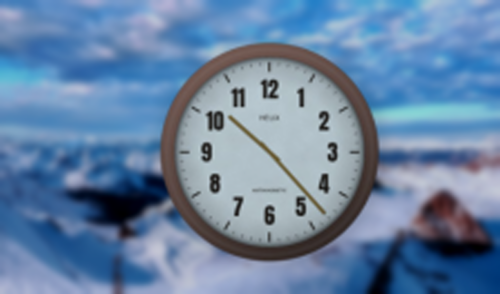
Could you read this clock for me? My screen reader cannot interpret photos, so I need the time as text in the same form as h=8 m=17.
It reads h=10 m=23
